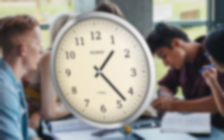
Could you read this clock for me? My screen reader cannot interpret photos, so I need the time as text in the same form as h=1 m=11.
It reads h=1 m=23
